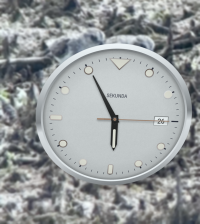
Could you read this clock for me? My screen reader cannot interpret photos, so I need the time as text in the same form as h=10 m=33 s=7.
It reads h=5 m=55 s=15
